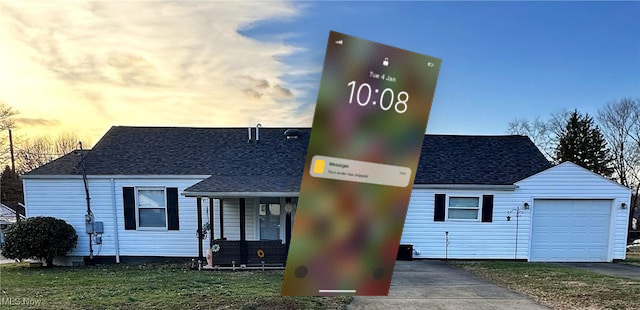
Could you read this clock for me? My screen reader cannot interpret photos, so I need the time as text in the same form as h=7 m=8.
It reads h=10 m=8
